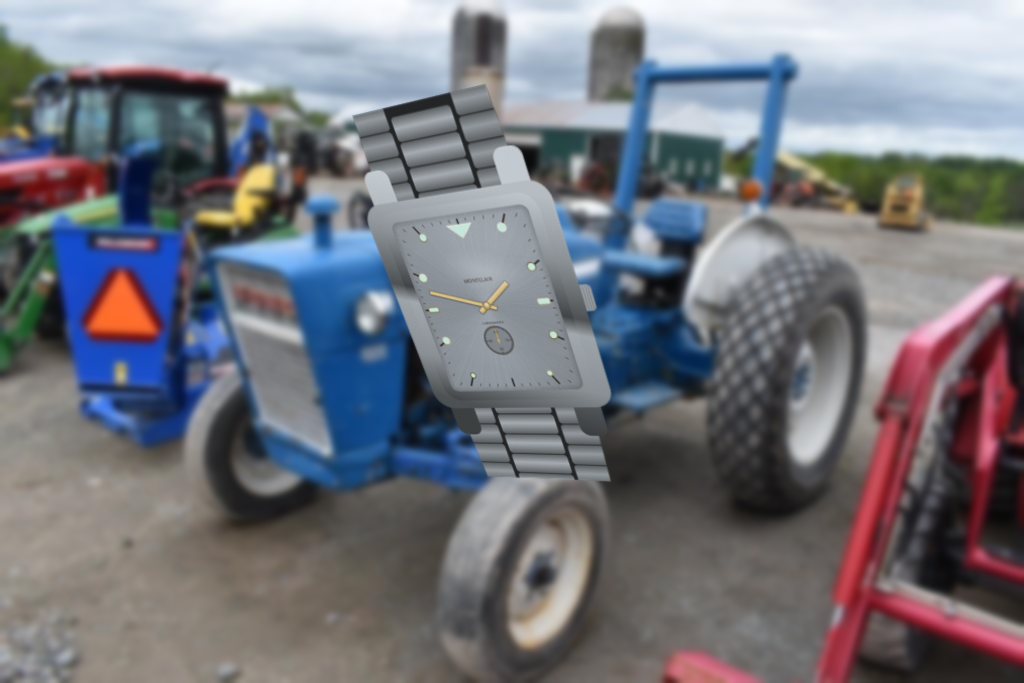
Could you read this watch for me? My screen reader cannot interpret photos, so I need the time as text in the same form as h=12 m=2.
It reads h=1 m=48
